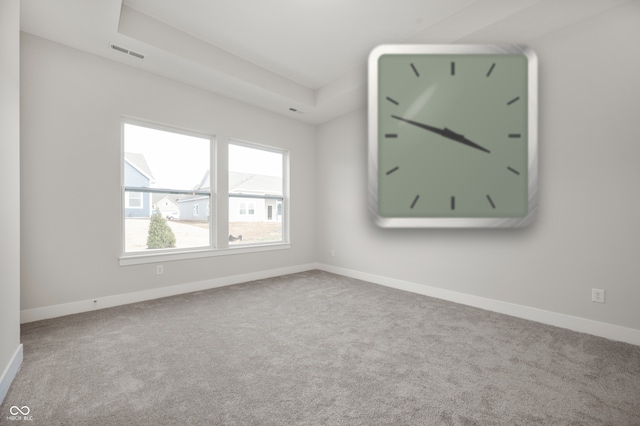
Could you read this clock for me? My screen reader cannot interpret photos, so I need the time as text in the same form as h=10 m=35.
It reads h=3 m=48
